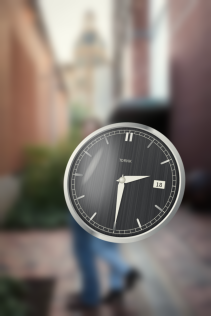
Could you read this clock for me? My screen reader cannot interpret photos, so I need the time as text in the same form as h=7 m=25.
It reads h=2 m=30
